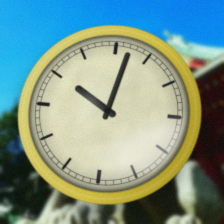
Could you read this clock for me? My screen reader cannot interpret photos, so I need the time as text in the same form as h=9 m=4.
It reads h=10 m=2
